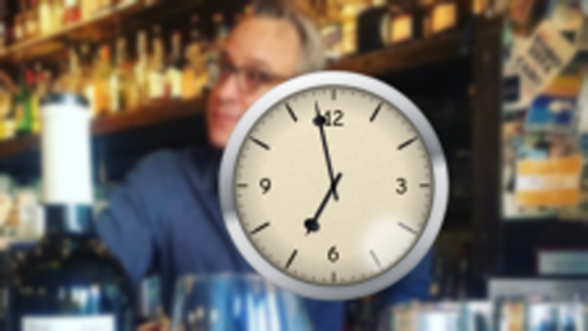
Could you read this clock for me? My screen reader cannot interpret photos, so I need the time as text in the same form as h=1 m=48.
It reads h=6 m=58
